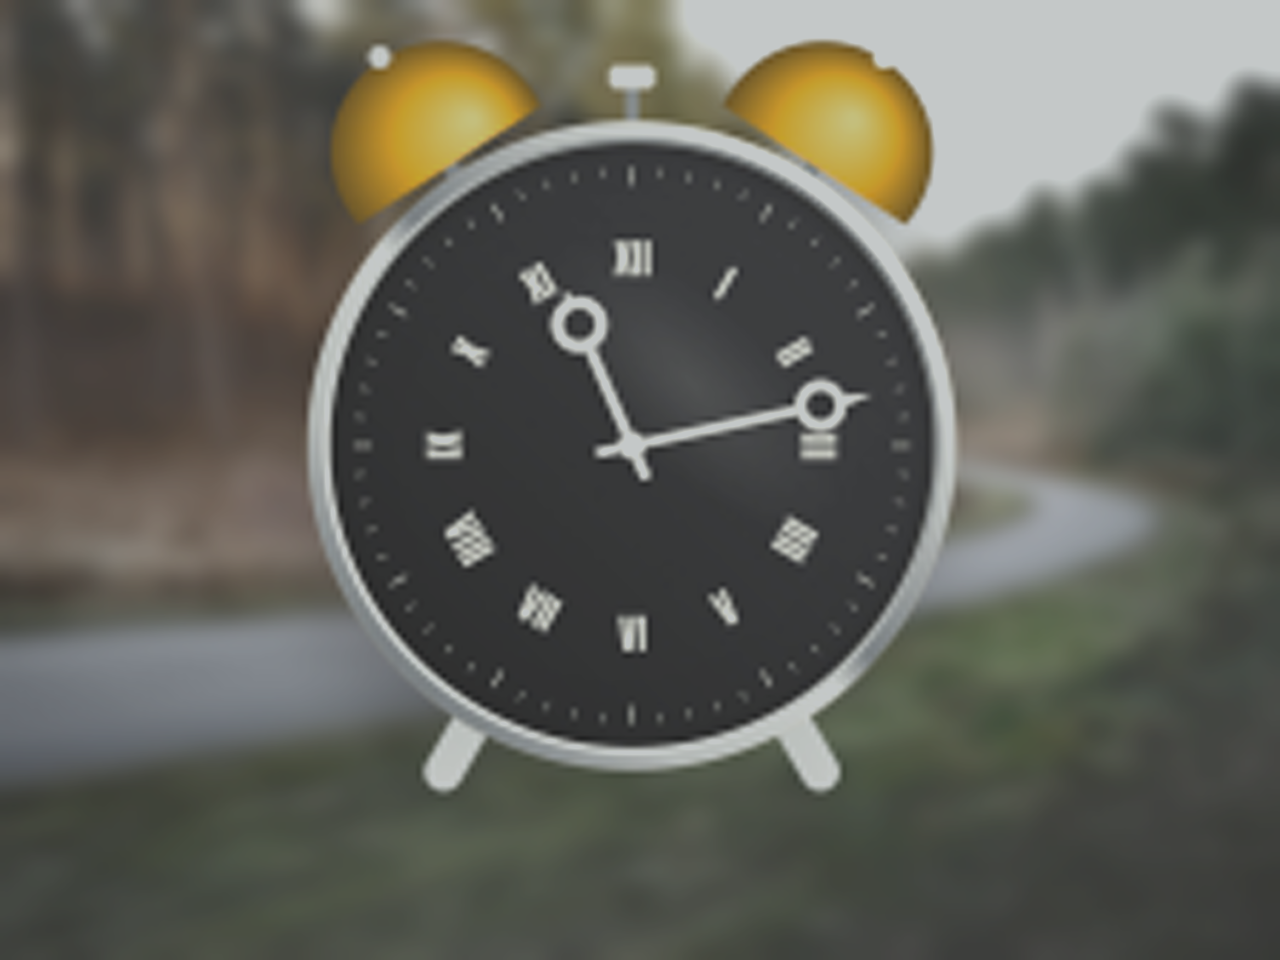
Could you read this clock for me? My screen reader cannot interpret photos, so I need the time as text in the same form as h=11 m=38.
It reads h=11 m=13
